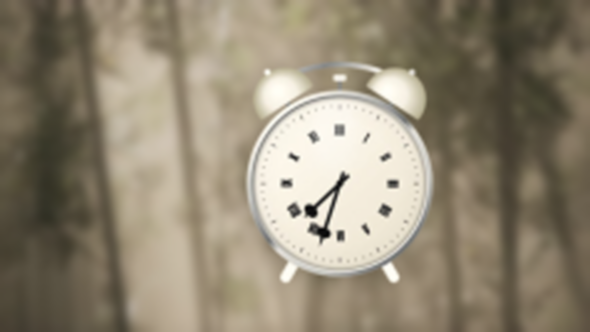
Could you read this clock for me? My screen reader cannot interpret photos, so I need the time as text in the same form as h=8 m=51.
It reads h=7 m=33
